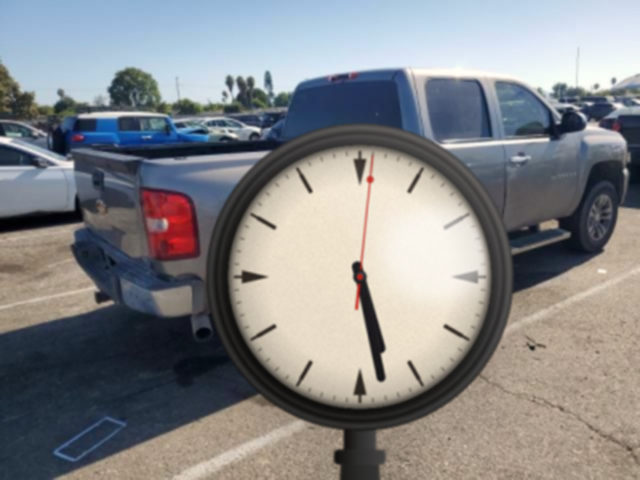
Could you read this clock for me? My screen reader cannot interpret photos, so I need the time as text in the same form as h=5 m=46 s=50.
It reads h=5 m=28 s=1
